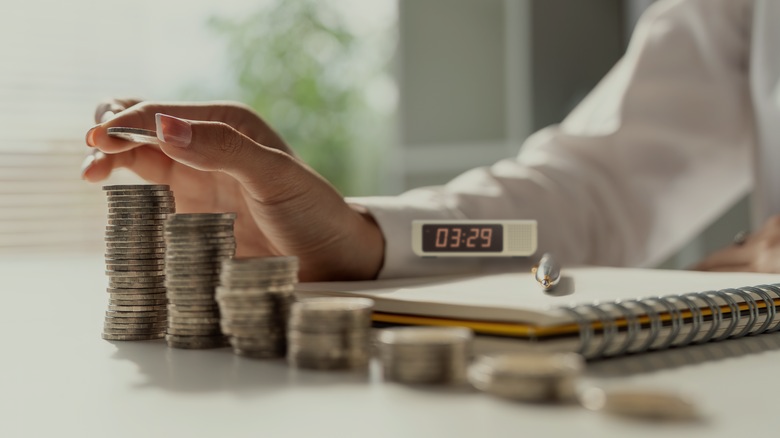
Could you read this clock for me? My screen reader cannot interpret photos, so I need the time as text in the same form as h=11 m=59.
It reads h=3 m=29
